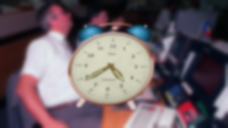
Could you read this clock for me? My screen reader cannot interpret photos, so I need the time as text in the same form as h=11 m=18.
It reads h=4 m=39
